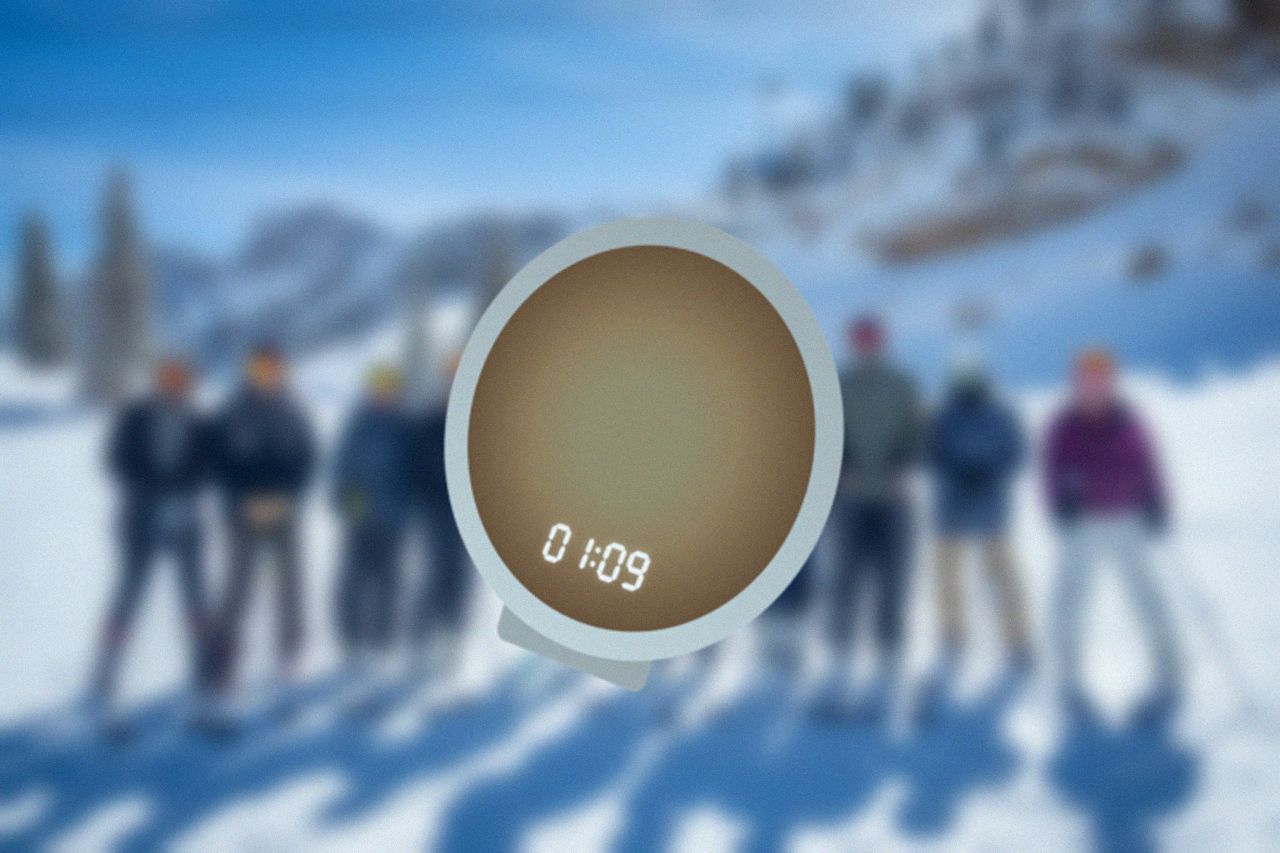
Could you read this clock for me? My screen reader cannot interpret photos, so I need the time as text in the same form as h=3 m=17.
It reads h=1 m=9
